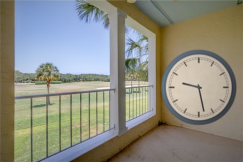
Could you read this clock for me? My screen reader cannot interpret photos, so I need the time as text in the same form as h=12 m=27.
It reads h=9 m=28
